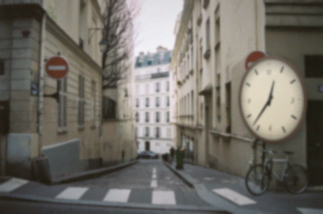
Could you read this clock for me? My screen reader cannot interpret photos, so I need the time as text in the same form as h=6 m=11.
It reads h=12 m=37
